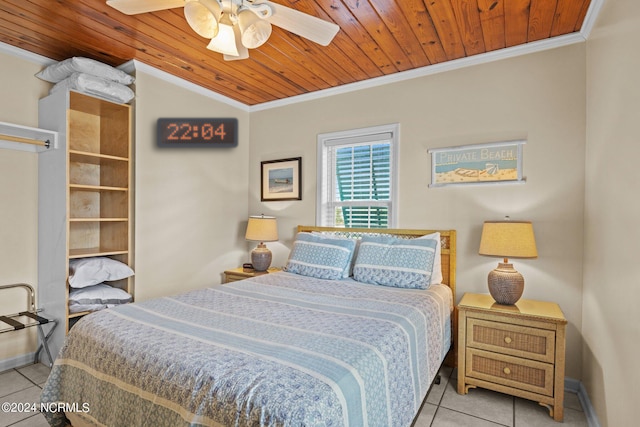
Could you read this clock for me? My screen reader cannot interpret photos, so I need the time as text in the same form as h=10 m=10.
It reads h=22 m=4
